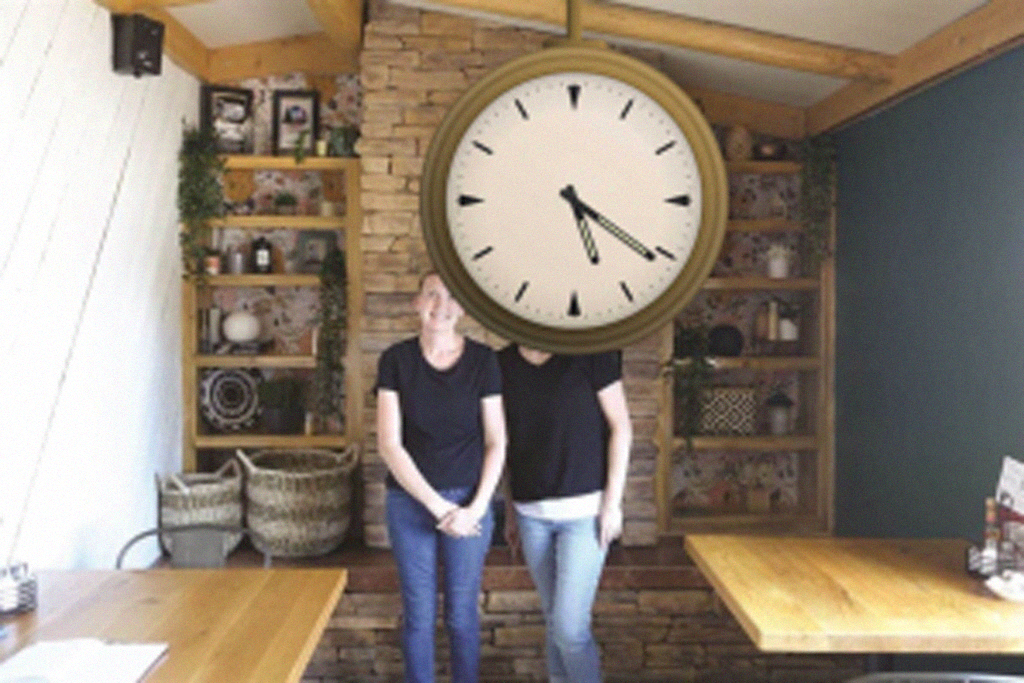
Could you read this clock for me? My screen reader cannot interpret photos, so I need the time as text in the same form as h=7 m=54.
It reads h=5 m=21
